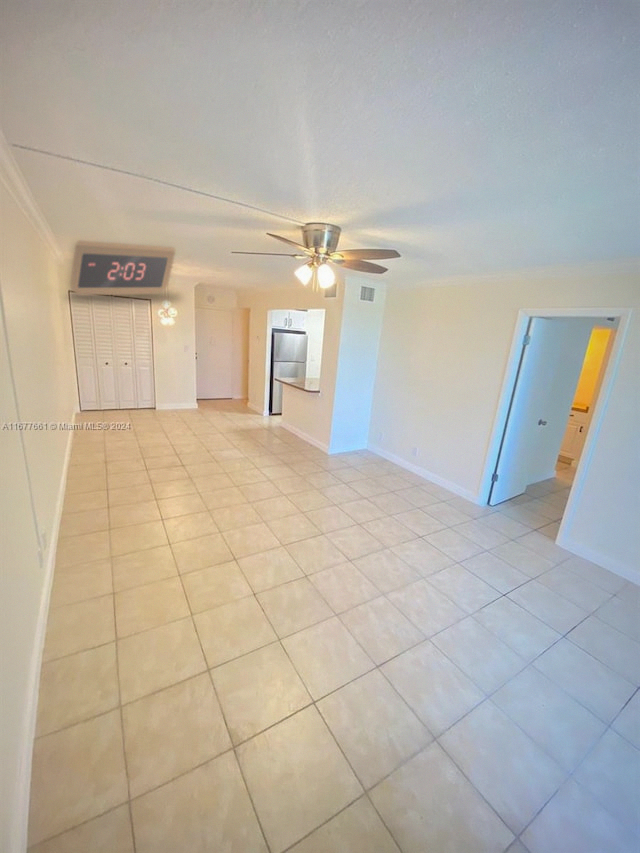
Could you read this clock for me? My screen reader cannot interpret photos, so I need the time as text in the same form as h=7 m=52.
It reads h=2 m=3
